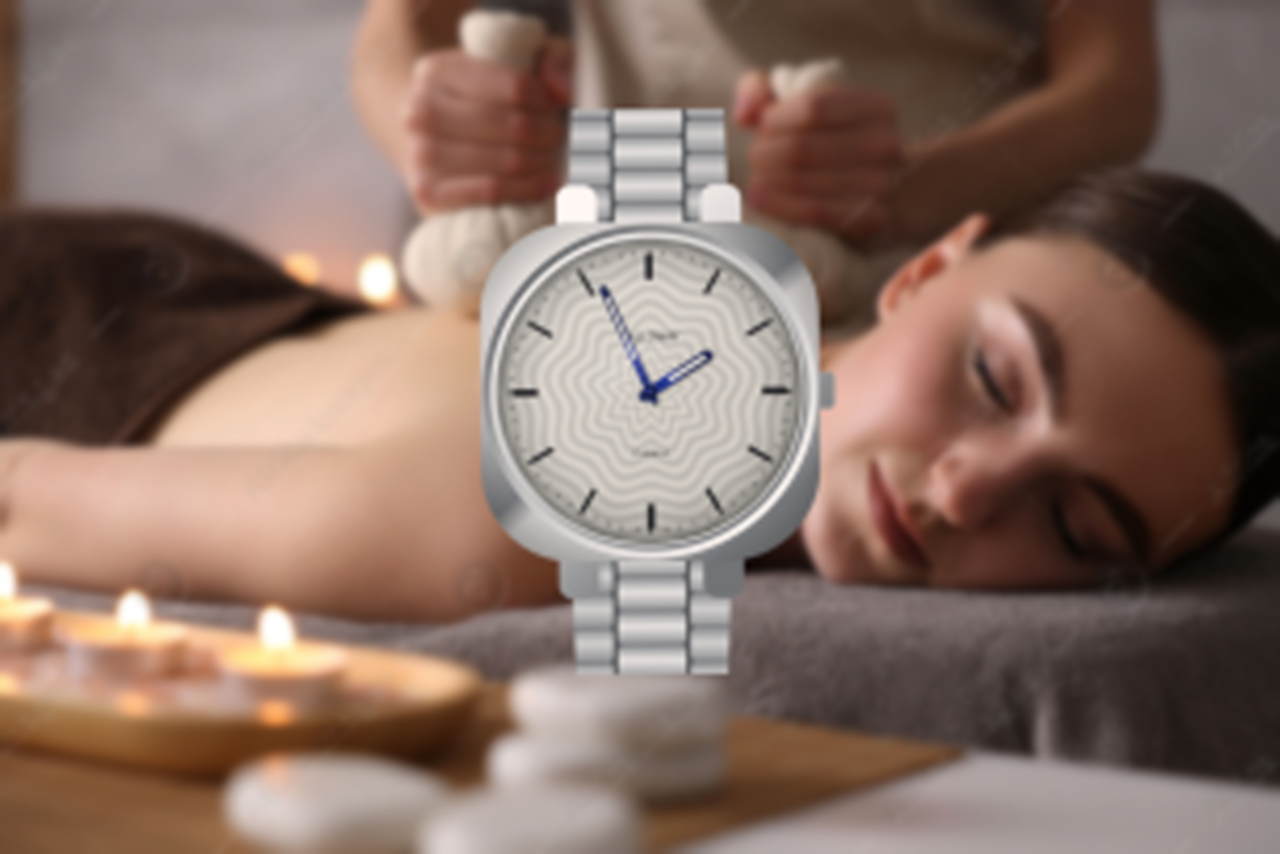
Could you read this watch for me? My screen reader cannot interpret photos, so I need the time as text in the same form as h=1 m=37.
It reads h=1 m=56
